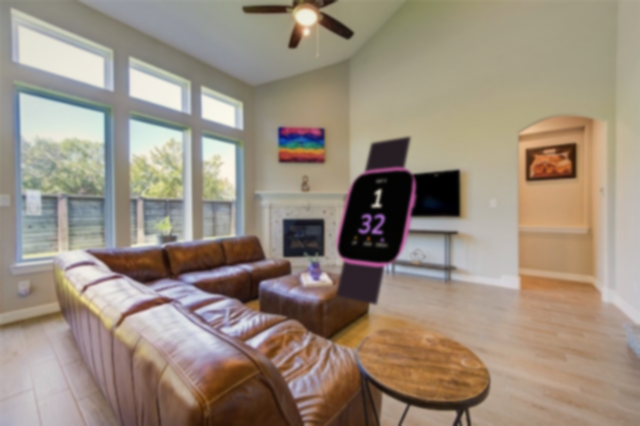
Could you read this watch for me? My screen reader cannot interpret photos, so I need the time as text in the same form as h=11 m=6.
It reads h=1 m=32
